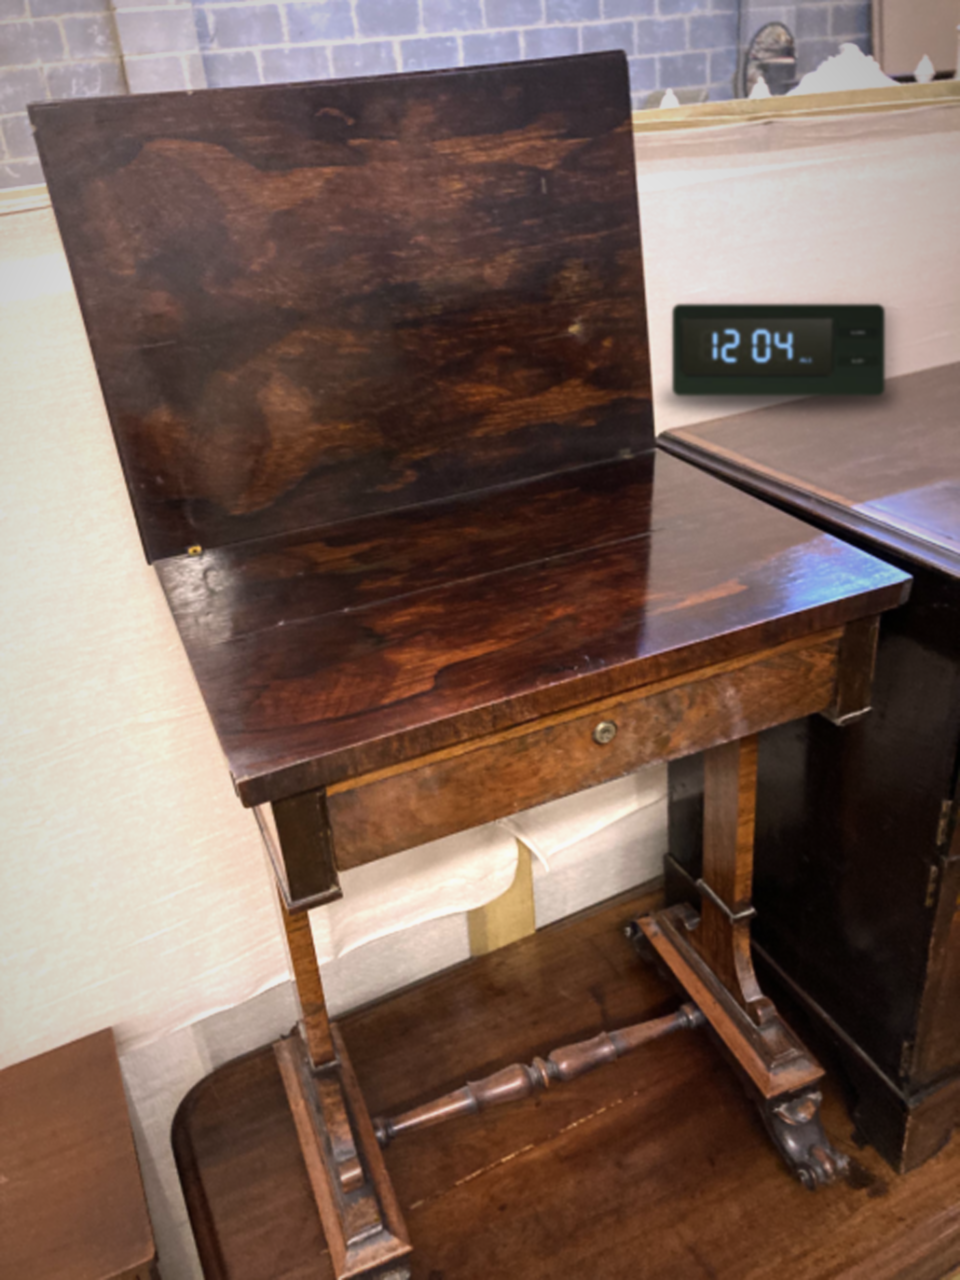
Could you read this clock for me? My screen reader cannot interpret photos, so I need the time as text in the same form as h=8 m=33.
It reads h=12 m=4
